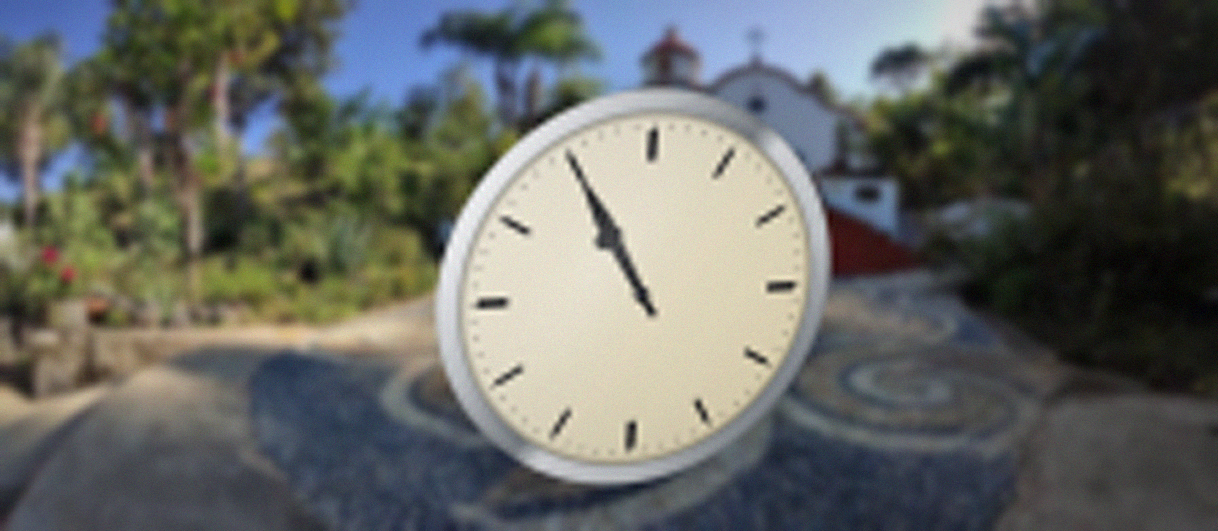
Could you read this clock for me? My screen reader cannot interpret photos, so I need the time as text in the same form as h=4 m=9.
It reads h=10 m=55
